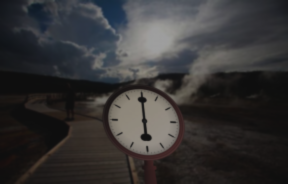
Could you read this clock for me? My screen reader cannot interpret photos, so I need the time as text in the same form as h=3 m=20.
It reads h=6 m=0
